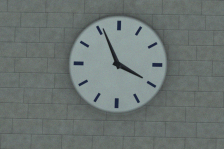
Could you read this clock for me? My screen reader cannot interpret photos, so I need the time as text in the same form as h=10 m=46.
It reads h=3 m=56
